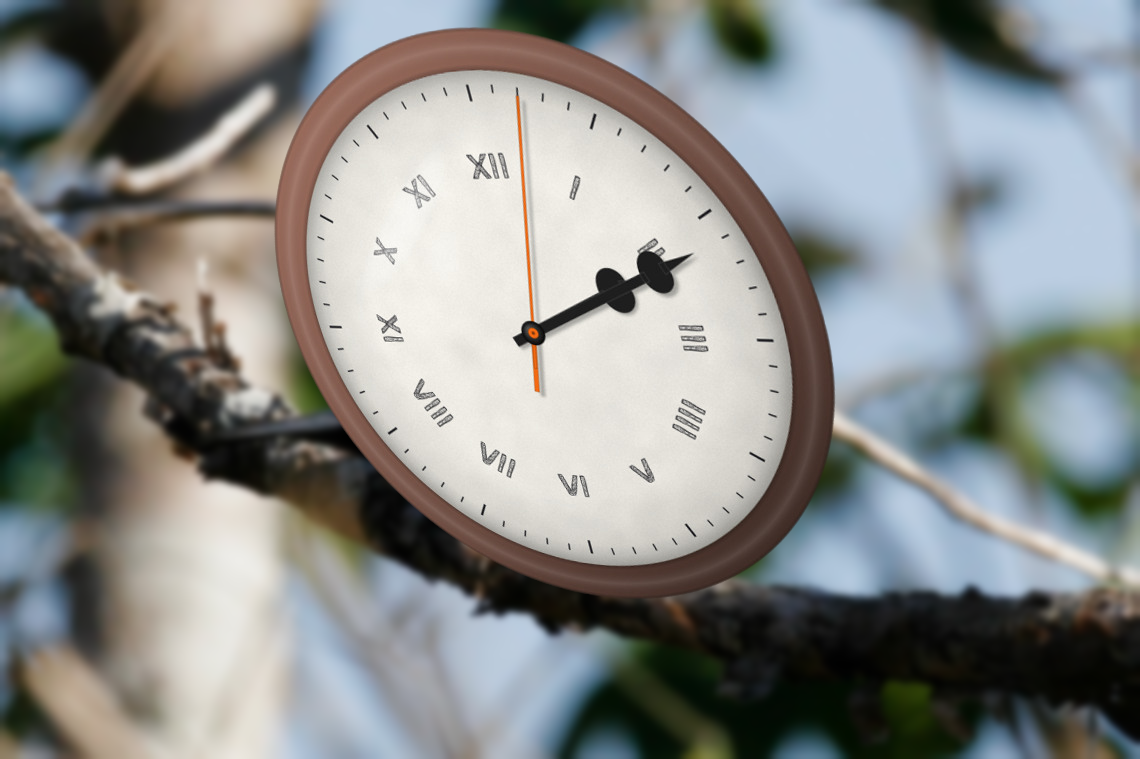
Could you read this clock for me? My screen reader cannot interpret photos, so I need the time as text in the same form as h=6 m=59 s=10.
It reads h=2 m=11 s=2
